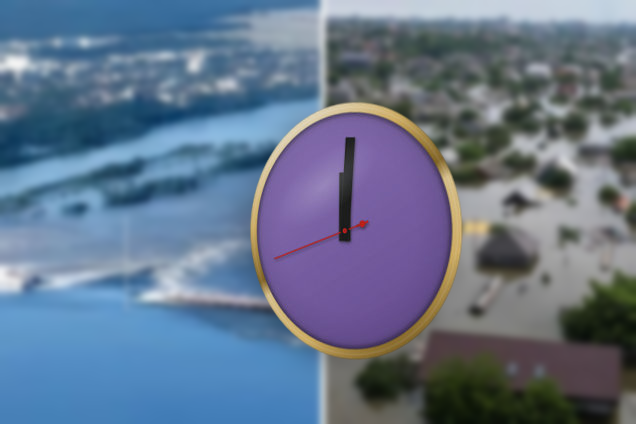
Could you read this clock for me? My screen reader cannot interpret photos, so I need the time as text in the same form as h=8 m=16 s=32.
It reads h=12 m=0 s=42
